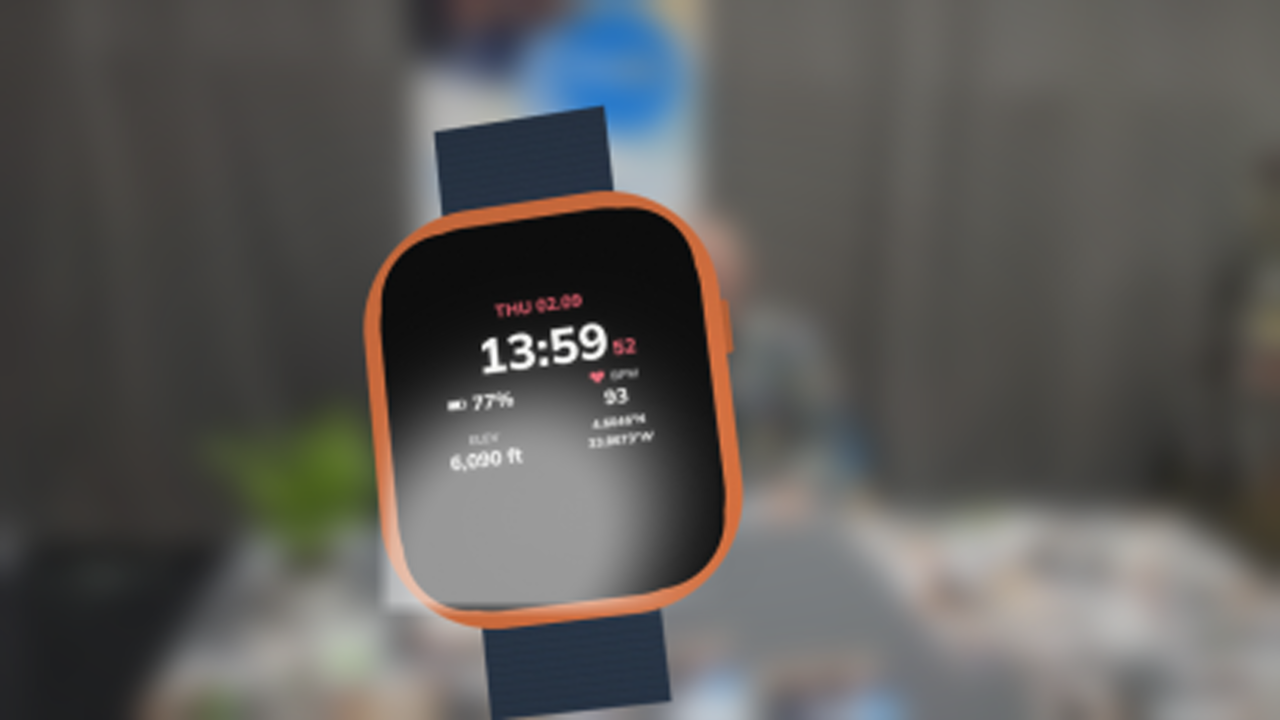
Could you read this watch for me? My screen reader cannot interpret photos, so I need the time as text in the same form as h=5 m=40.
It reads h=13 m=59
